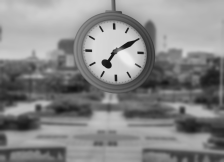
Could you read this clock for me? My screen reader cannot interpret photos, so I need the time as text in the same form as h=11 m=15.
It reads h=7 m=10
